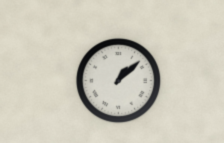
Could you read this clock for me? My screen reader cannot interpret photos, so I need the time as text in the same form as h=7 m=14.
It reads h=1 m=8
